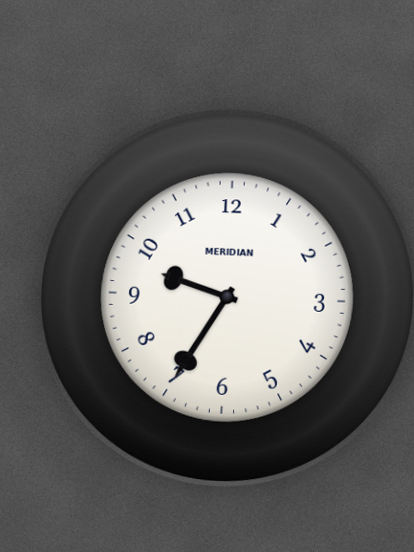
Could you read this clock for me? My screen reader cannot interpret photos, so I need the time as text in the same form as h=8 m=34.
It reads h=9 m=35
